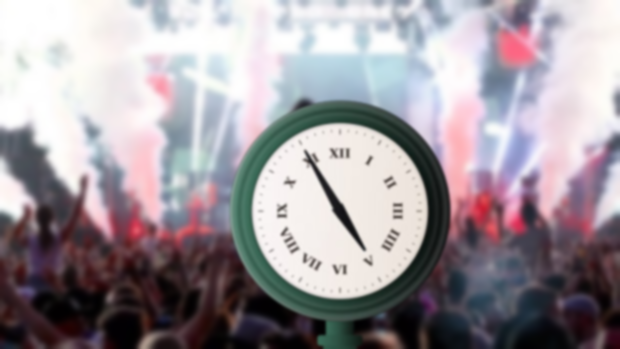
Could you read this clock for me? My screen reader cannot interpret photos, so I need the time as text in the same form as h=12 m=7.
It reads h=4 m=55
